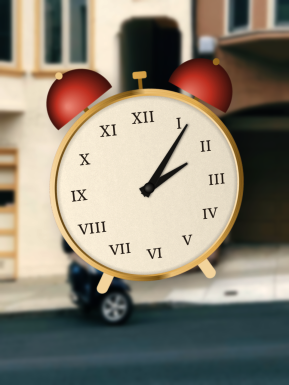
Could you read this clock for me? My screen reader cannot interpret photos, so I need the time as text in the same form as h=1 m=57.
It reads h=2 m=6
